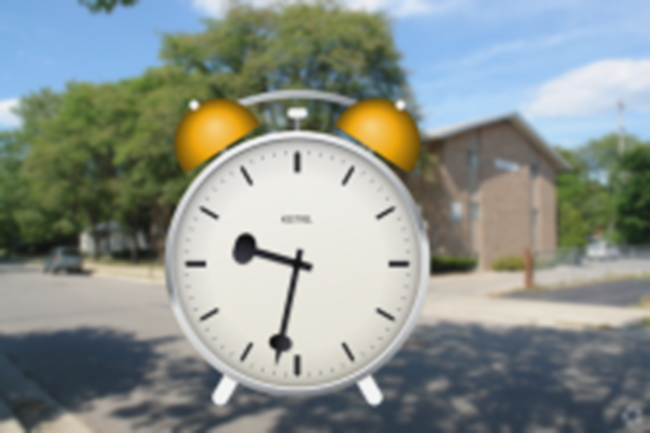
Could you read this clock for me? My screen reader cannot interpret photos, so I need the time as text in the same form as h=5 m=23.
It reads h=9 m=32
